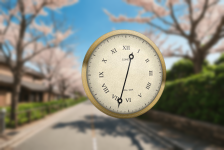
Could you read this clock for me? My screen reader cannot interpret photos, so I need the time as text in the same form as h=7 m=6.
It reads h=12 m=33
